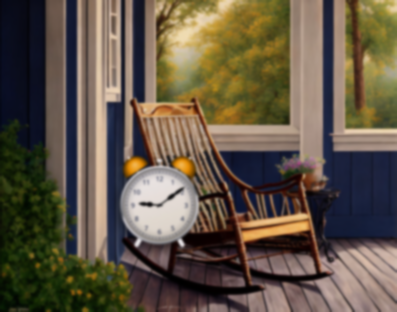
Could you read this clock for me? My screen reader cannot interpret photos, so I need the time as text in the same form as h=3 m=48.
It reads h=9 m=9
